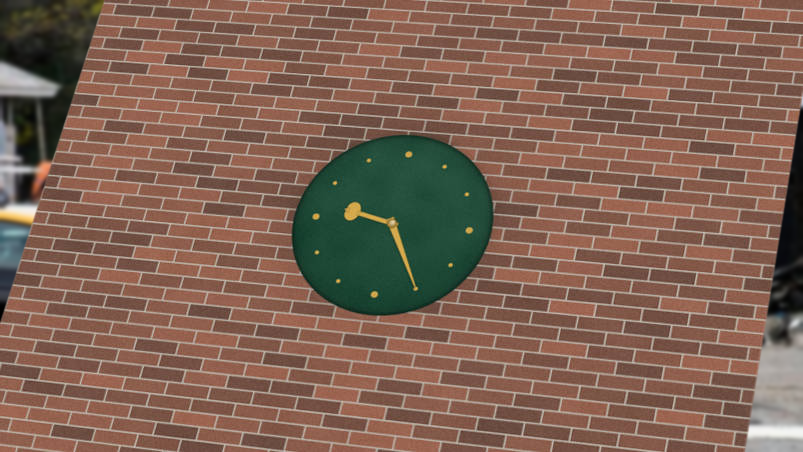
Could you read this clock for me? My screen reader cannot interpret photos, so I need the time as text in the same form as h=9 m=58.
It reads h=9 m=25
